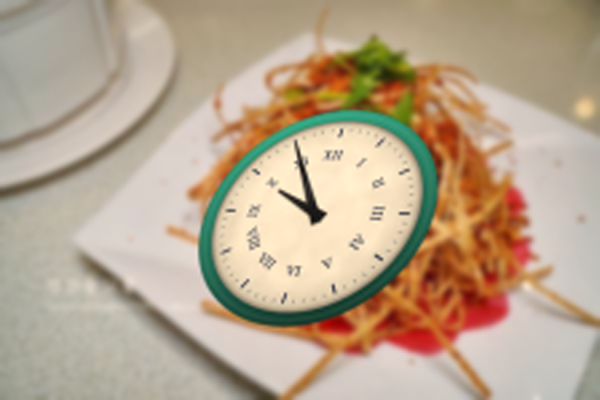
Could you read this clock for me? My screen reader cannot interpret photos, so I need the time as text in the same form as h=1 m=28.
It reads h=9 m=55
